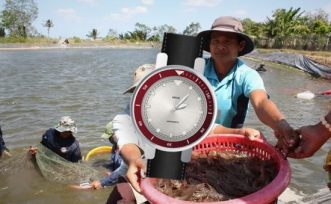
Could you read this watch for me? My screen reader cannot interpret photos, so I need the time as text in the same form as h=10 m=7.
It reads h=2 m=6
